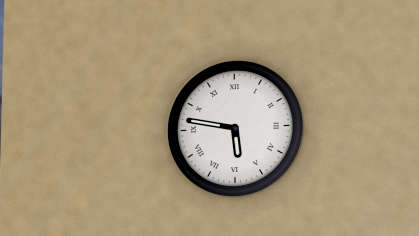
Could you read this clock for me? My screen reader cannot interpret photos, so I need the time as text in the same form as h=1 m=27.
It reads h=5 m=47
